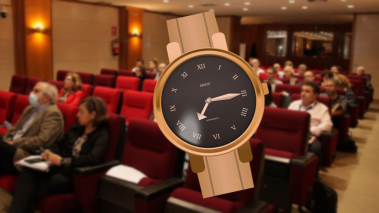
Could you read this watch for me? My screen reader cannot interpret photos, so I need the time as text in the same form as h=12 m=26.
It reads h=7 m=15
